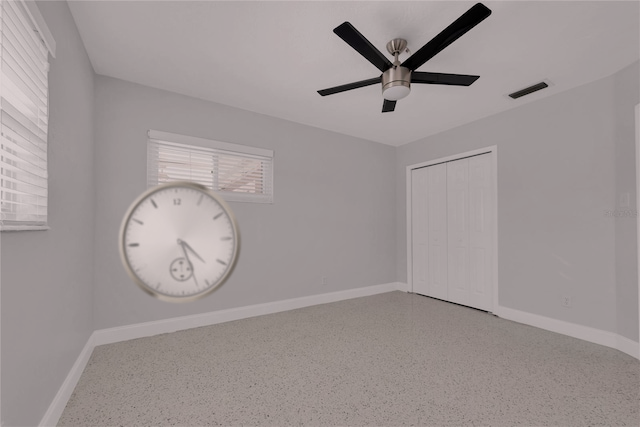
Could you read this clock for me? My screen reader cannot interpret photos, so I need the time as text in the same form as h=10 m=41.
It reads h=4 m=27
